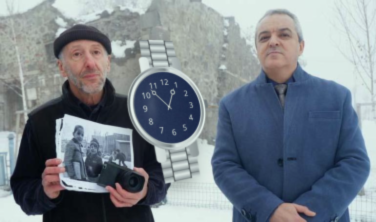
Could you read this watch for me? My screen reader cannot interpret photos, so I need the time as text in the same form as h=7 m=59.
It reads h=12 m=53
